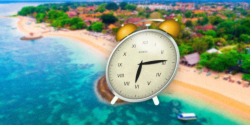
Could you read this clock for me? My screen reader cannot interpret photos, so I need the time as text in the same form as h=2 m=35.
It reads h=6 m=14
